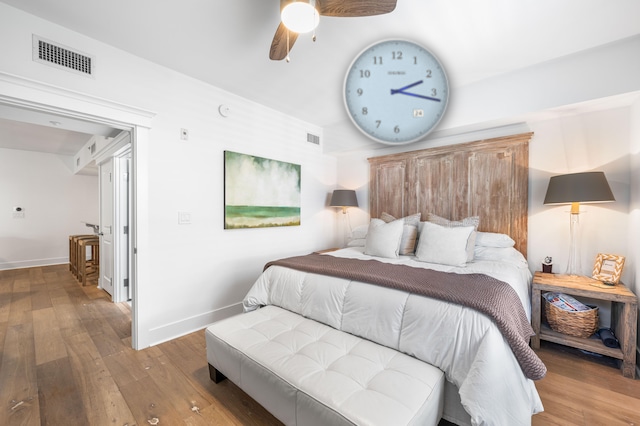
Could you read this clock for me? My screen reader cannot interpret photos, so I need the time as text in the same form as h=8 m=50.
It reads h=2 m=17
